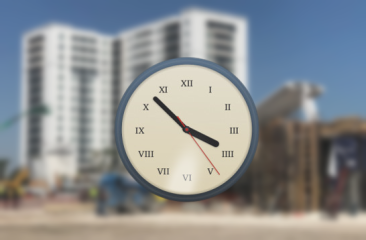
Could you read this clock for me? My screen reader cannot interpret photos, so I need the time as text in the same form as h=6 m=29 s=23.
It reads h=3 m=52 s=24
